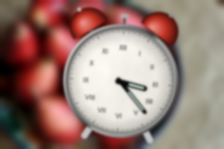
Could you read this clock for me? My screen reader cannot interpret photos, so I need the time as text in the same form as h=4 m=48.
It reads h=3 m=23
